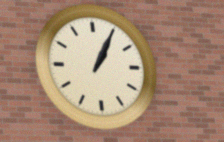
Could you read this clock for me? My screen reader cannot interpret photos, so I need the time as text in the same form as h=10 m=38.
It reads h=1 m=5
